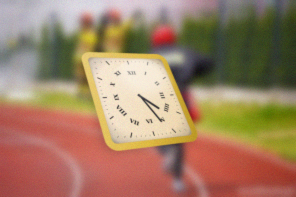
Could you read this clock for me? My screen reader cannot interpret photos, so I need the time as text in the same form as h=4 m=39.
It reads h=4 m=26
